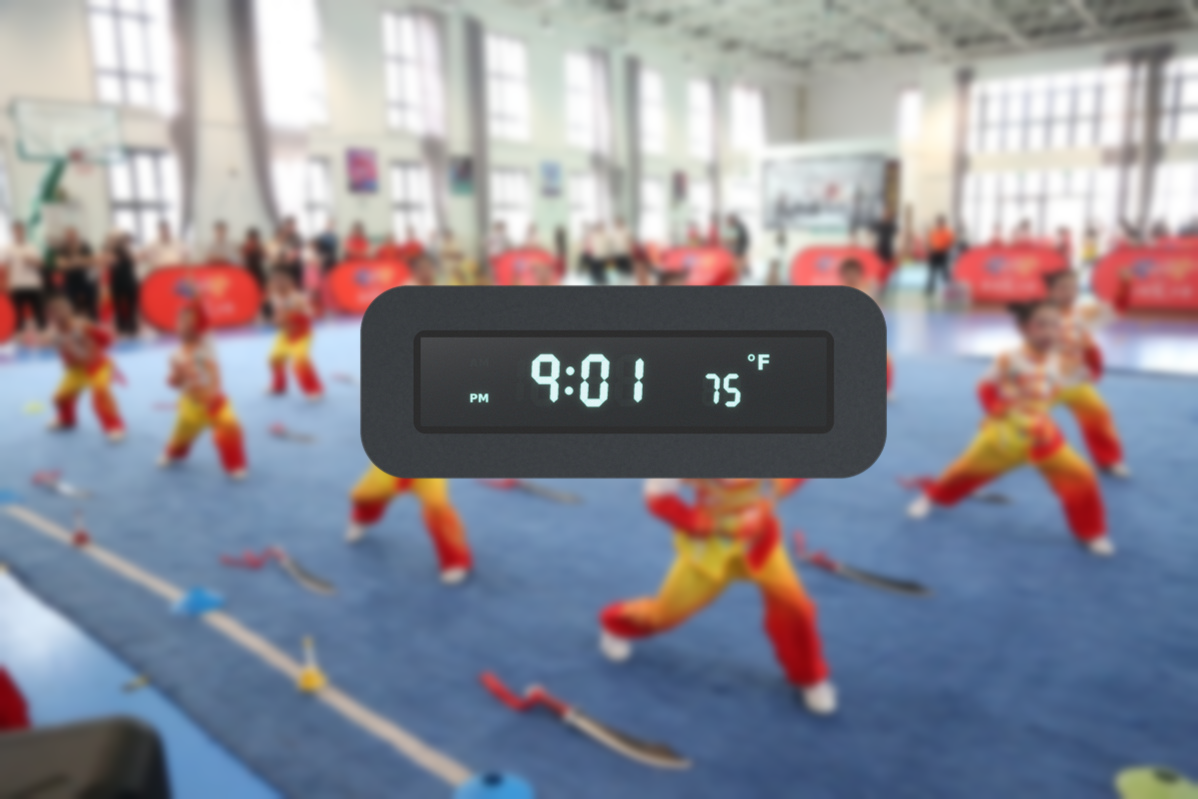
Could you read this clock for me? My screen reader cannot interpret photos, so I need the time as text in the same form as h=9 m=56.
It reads h=9 m=1
